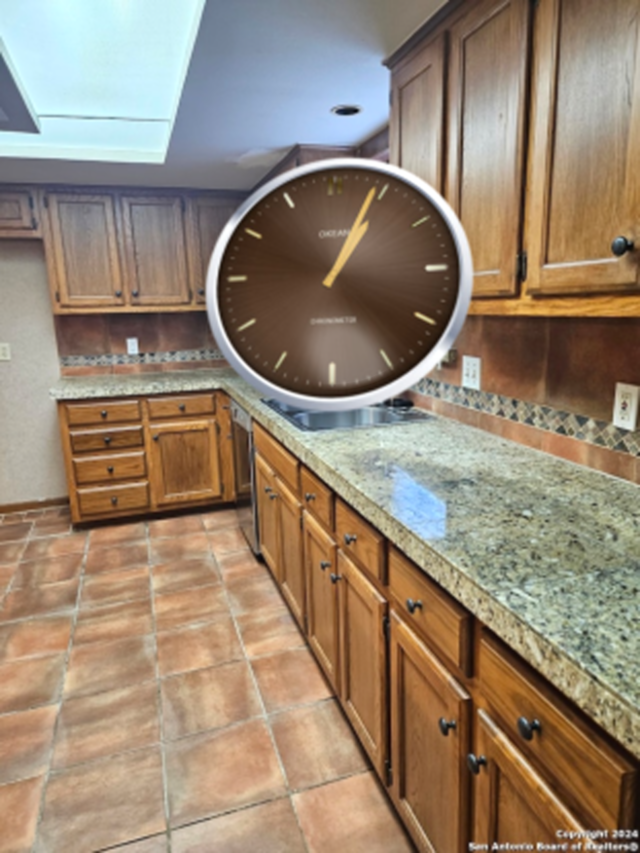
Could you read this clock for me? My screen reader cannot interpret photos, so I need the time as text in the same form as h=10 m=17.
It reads h=1 m=4
